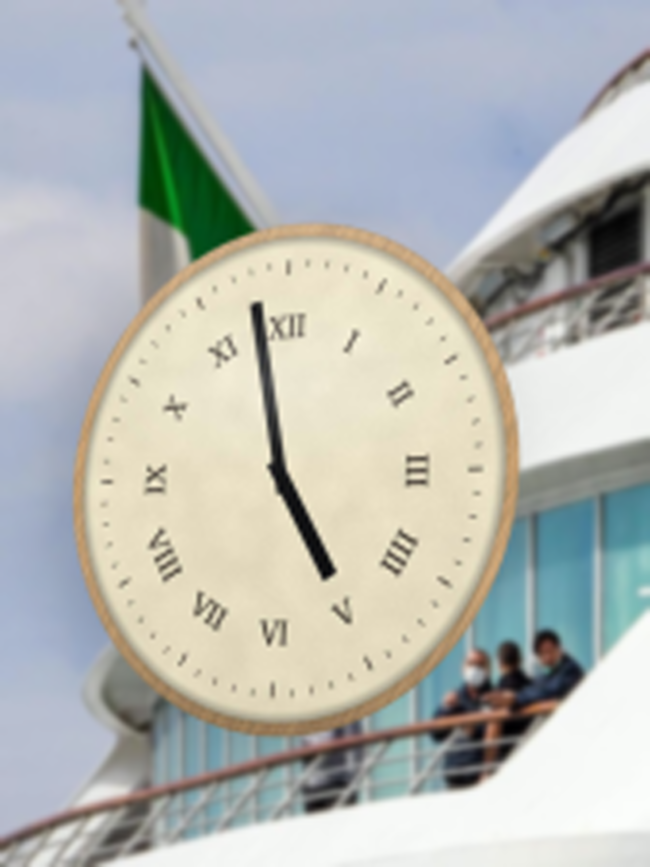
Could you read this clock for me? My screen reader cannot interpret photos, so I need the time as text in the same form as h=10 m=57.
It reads h=4 m=58
